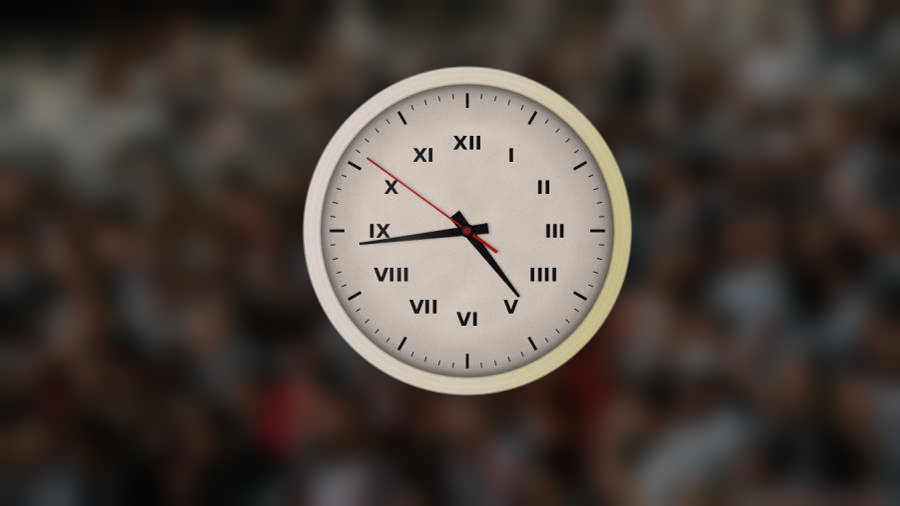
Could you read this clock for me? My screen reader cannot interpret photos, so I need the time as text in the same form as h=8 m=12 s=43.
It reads h=4 m=43 s=51
